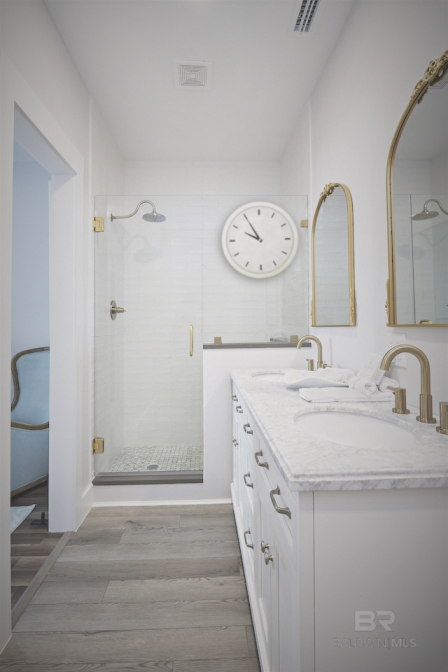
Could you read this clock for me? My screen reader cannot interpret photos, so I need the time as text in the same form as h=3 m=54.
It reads h=9 m=55
